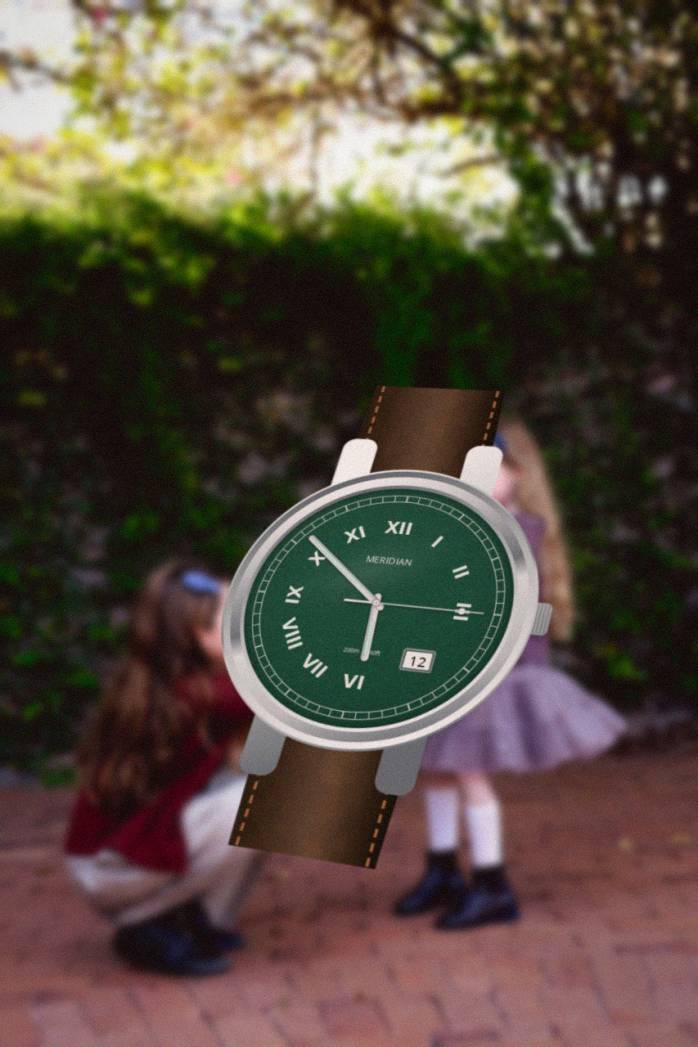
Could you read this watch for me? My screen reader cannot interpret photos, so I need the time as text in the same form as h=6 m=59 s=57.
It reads h=5 m=51 s=15
